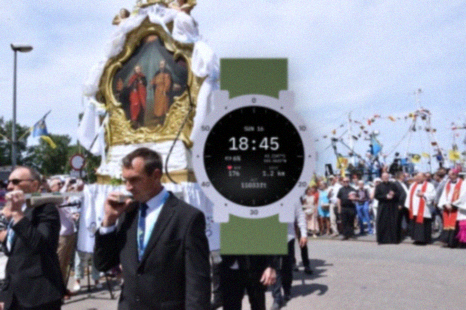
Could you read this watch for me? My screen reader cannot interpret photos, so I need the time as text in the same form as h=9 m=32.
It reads h=18 m=45
